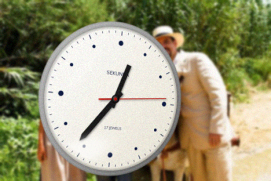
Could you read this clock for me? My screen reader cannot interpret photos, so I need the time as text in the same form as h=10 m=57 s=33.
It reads h=12 m=36 s=14
